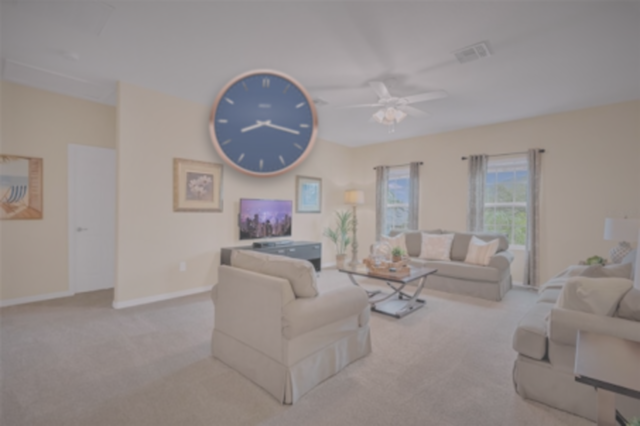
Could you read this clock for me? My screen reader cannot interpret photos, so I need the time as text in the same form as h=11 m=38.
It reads h=8 m=17
